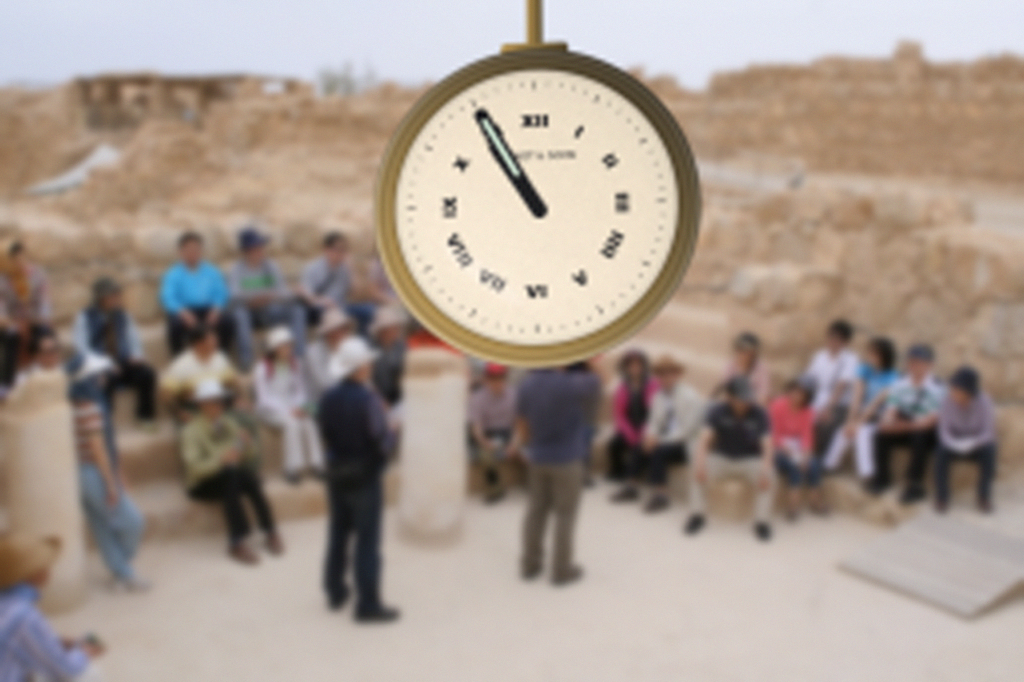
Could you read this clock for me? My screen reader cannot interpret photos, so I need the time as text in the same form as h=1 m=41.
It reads h=10 m=55
